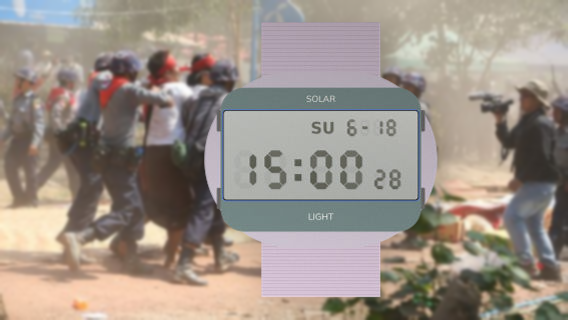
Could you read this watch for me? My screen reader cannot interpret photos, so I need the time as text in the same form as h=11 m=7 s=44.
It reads h=15 m=0 s=28
